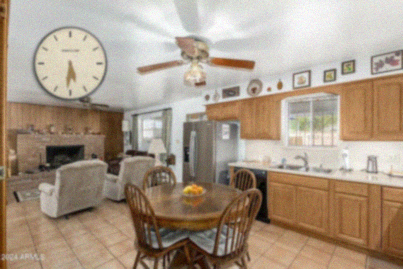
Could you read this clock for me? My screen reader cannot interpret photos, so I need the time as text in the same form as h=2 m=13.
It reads h=5 m=31
